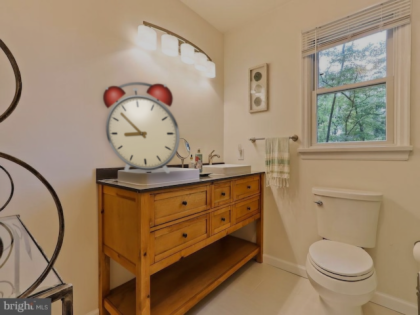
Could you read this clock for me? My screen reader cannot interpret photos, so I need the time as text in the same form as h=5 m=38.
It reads h=8 m=53
